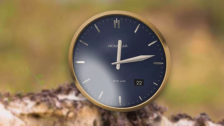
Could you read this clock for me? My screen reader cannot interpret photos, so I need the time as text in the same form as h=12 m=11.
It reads h=12 m=13
